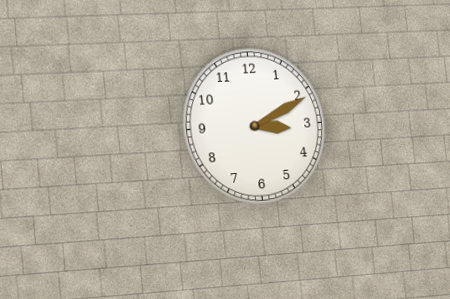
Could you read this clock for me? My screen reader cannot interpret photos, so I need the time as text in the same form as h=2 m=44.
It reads h=3 m=11
